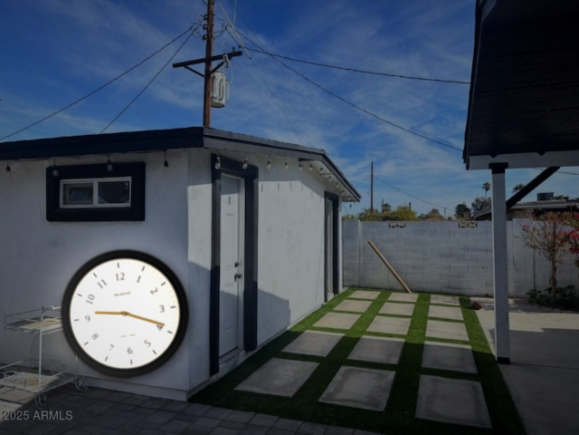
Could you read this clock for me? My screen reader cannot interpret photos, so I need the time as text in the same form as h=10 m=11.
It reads h=9 m=19
